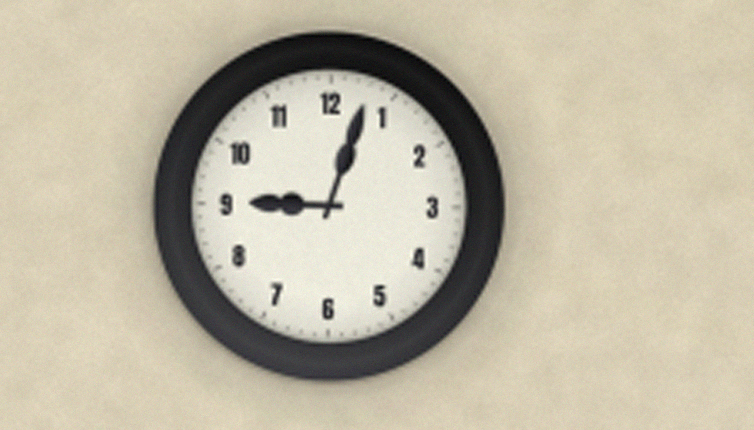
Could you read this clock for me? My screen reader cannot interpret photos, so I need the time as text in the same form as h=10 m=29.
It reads h=9 m=3
